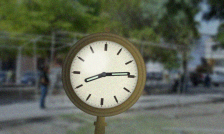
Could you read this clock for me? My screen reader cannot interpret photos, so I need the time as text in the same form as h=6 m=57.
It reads h=8 m=14
